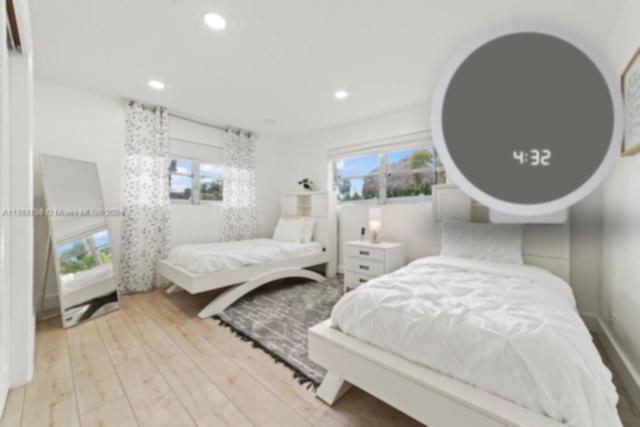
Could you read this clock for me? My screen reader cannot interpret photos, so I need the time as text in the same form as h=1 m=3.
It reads h=4 m=32
